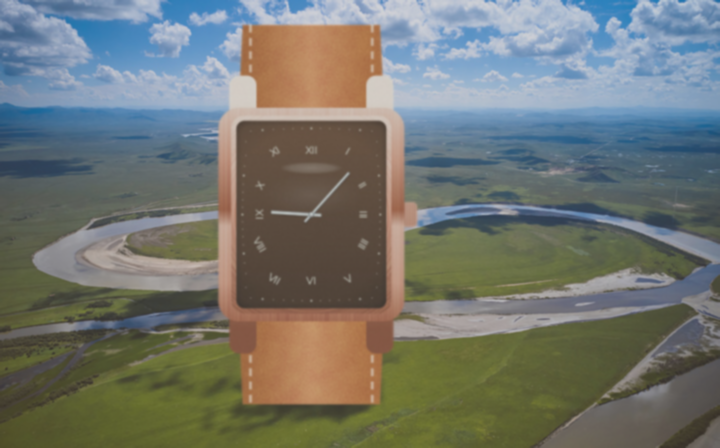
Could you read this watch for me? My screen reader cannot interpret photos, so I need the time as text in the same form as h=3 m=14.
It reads h=9 m=7
